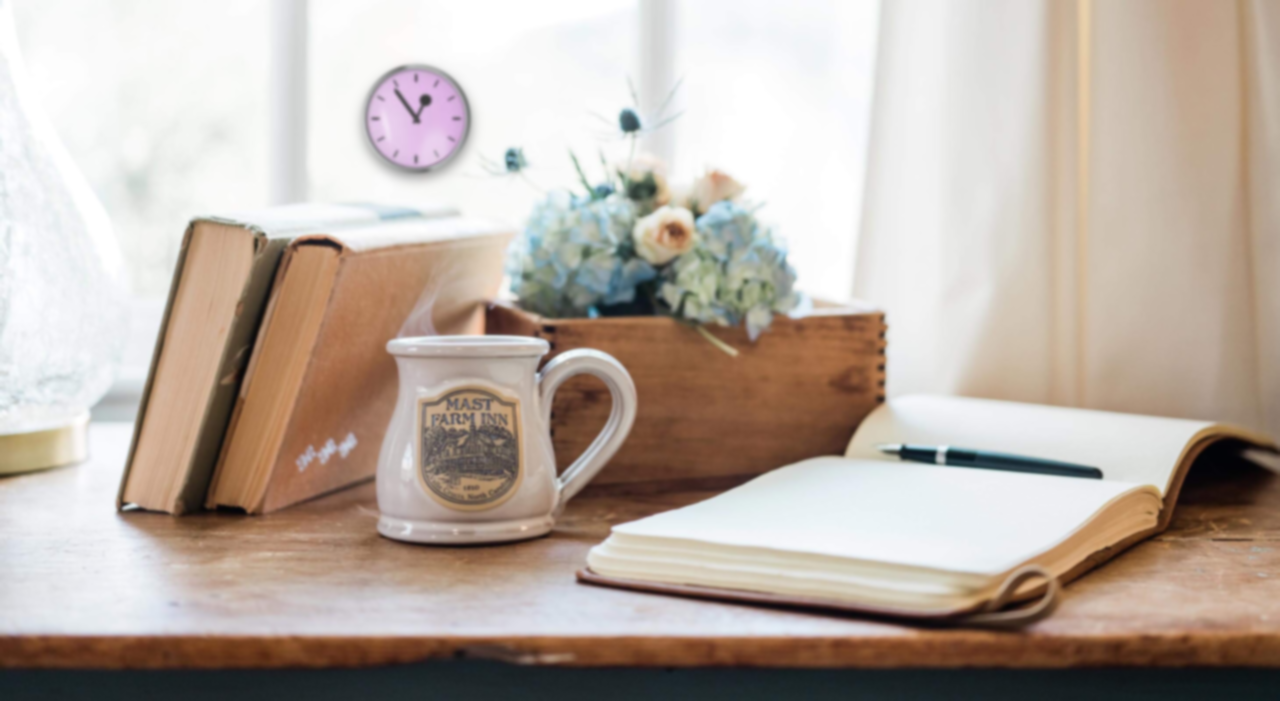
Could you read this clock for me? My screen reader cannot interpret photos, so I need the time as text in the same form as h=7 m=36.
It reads h=12 m=54
